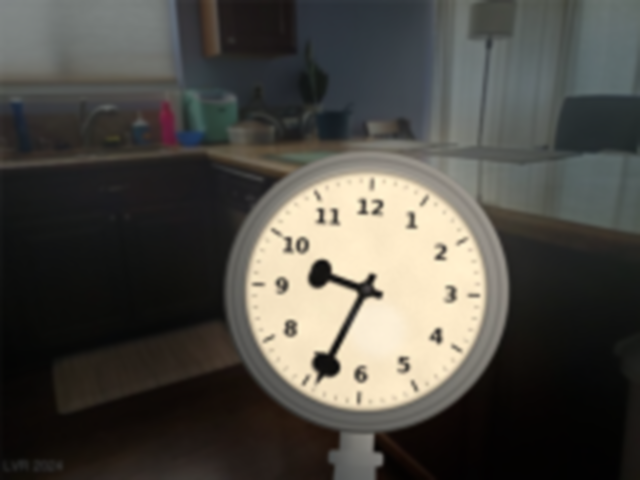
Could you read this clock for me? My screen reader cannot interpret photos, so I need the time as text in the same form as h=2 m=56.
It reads h=9 m=34
